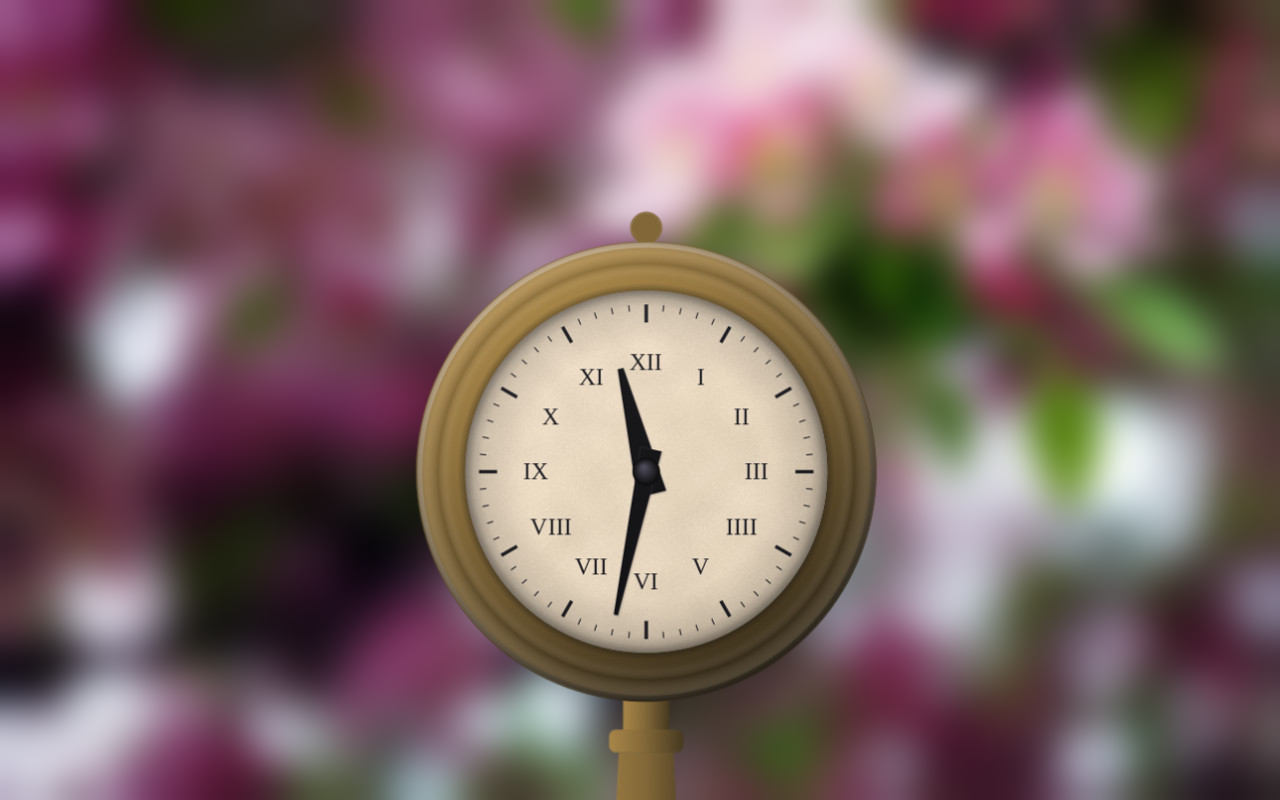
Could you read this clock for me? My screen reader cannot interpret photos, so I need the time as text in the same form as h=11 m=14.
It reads h=11 m=32
